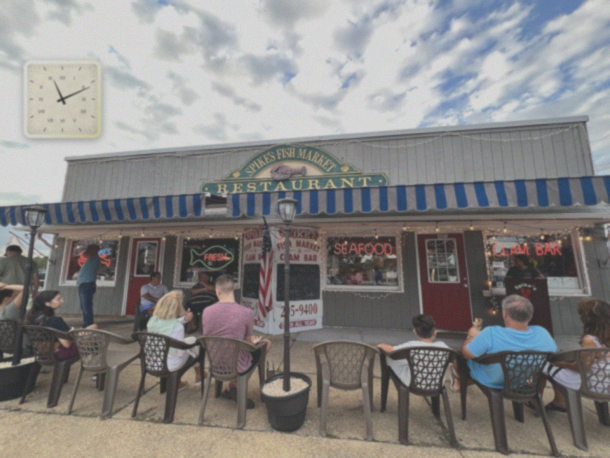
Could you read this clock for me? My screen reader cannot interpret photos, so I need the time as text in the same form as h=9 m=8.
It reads h=11 m=11
